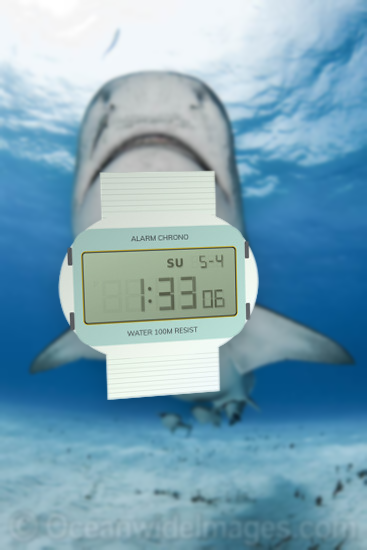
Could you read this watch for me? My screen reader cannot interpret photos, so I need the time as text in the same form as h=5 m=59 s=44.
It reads h=1 m=33 s=6
